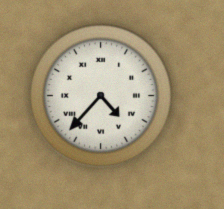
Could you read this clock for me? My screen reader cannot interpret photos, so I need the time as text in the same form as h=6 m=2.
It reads h=4 m=37
